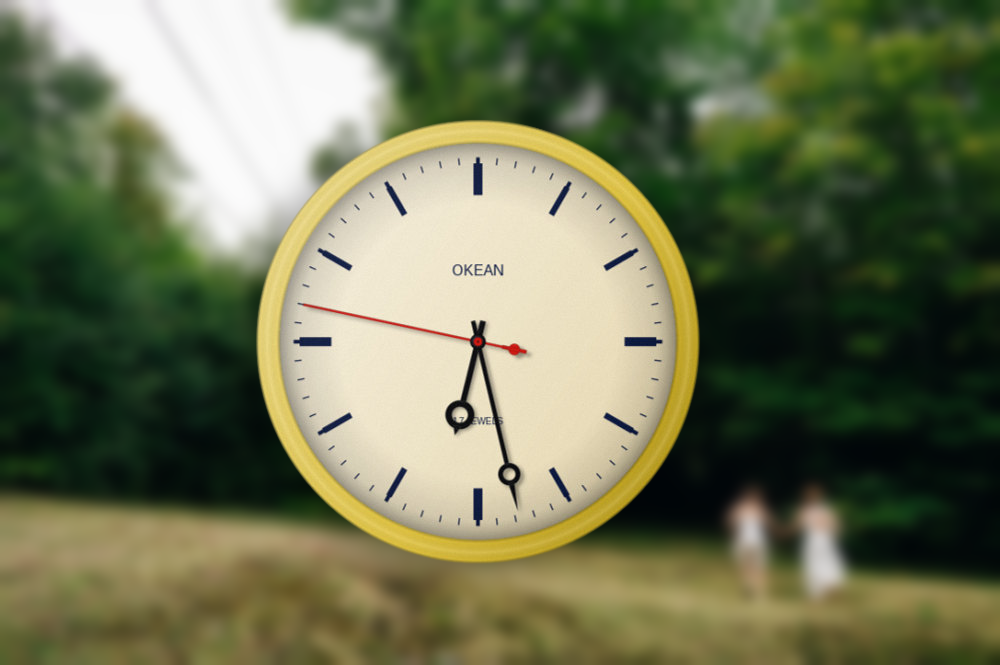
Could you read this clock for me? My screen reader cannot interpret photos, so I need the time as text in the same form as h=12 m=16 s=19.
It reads h=6 m=27 s=47
